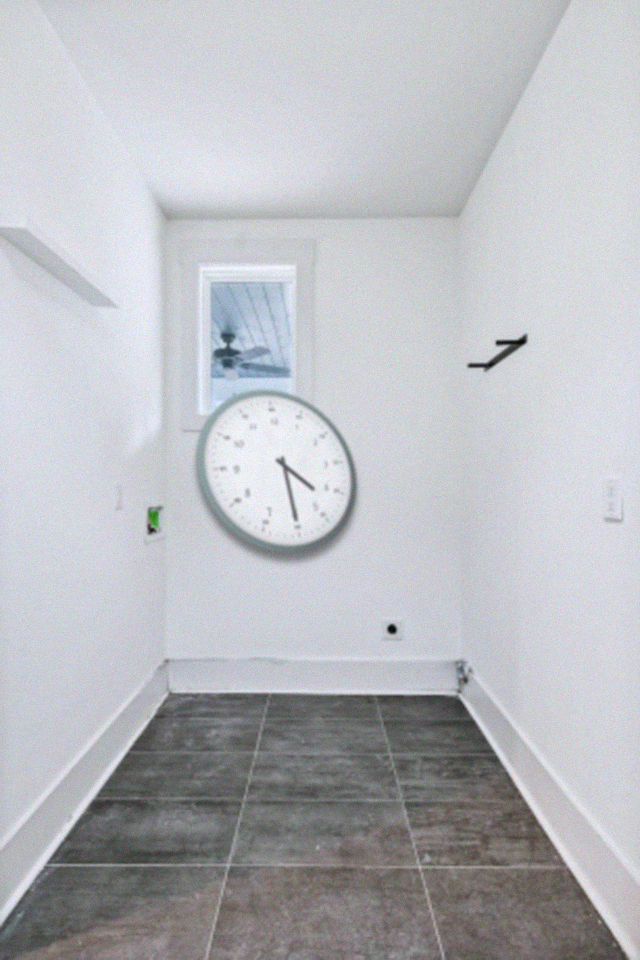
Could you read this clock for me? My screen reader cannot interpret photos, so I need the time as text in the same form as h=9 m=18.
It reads h=4 m=30
